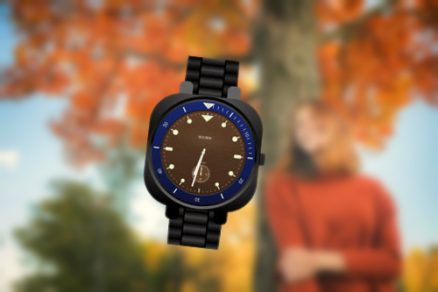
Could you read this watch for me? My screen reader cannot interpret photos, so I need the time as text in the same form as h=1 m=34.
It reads h=6 m=32
